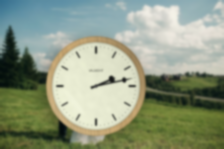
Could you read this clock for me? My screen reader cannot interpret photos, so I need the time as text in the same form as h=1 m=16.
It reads h=2 m=13
